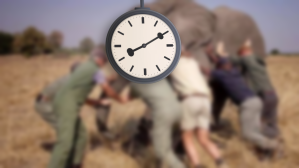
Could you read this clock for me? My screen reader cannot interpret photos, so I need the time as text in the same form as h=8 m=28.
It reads h=8 m=10
